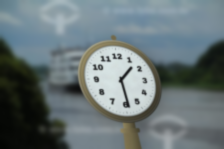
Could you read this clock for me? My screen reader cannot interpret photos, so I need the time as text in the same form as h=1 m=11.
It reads h=1 m=29
